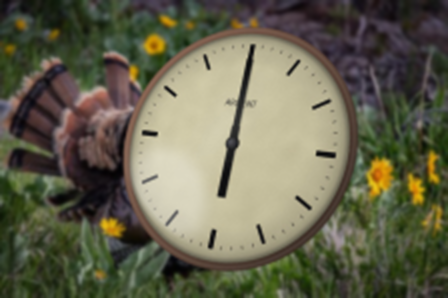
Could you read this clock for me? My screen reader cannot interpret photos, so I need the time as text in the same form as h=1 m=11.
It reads h=6 m=0
